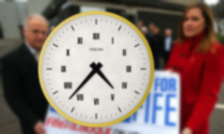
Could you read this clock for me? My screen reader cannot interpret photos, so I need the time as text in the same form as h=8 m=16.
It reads h=4 m=37
